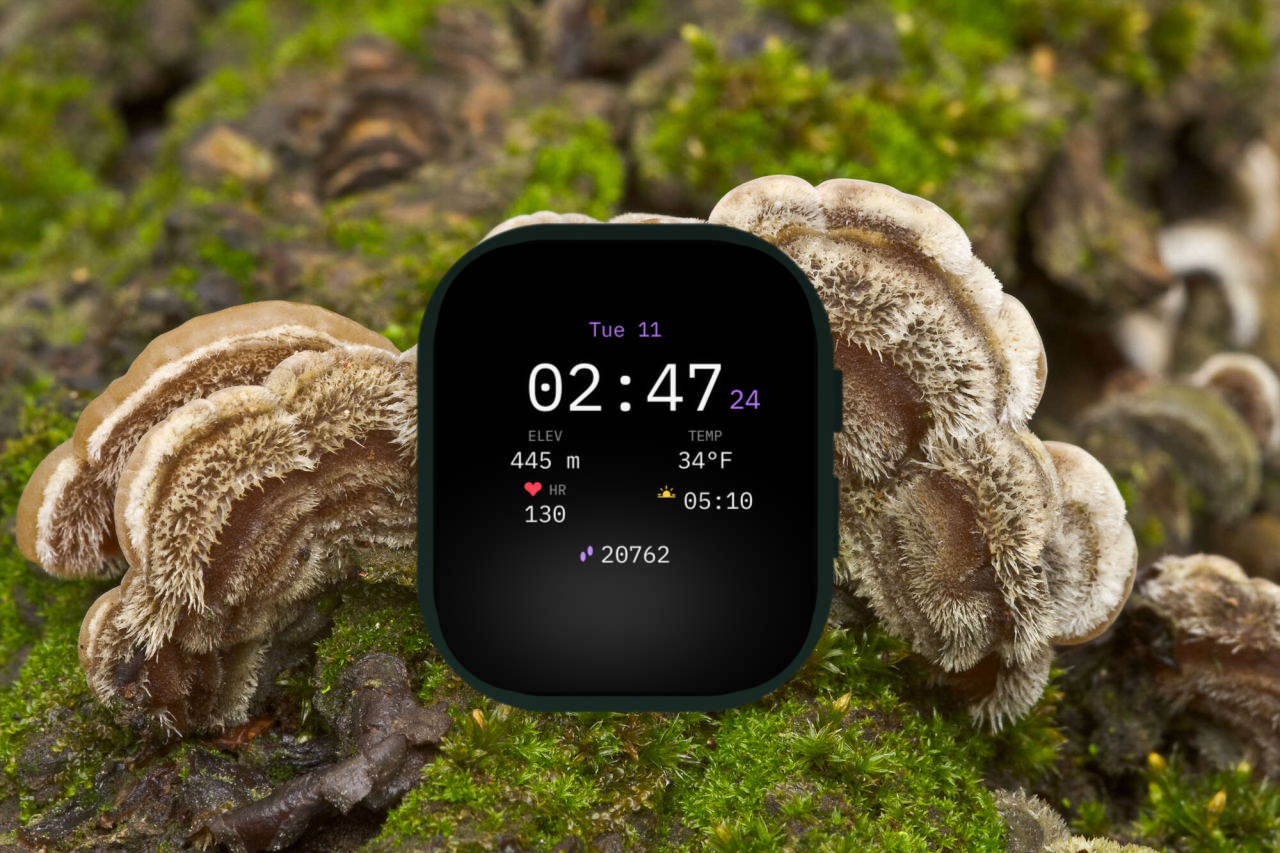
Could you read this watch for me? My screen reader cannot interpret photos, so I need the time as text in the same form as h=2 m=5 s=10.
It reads h=2 m=47 s=24
